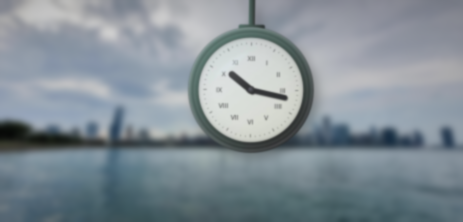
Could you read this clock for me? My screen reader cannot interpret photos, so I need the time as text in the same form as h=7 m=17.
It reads h=10 m=17
